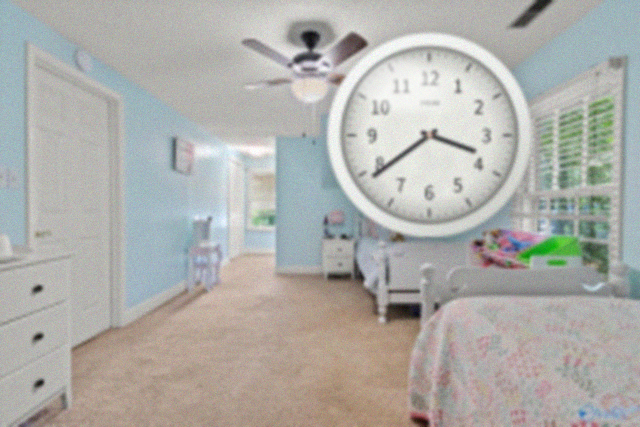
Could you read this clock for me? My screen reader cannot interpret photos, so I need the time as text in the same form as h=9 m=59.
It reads h=3 m=39
